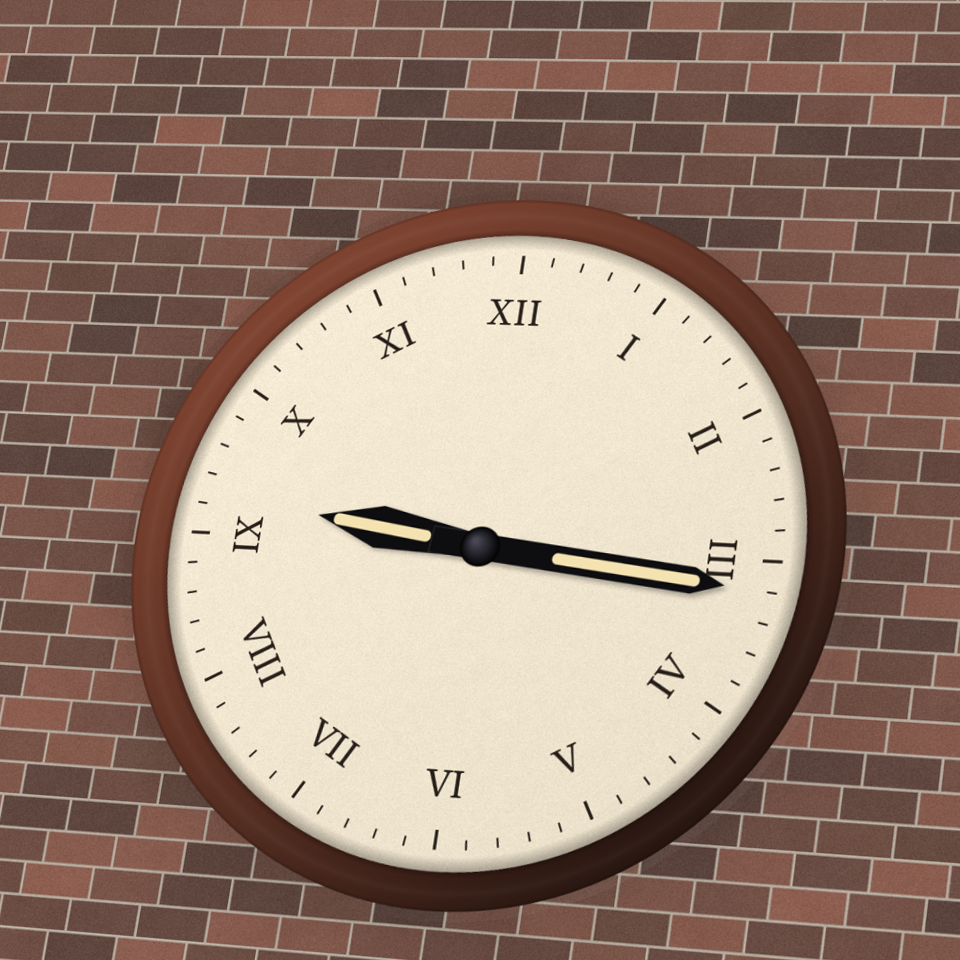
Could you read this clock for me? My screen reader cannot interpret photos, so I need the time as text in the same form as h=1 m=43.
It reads h=9 m=16
